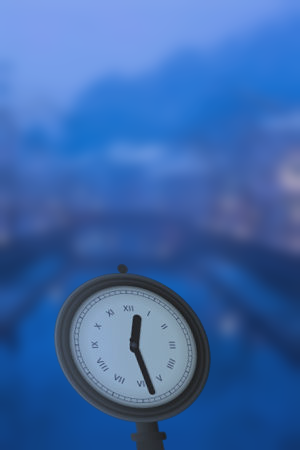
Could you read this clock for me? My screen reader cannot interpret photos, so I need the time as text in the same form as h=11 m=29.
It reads h=12 m=28
